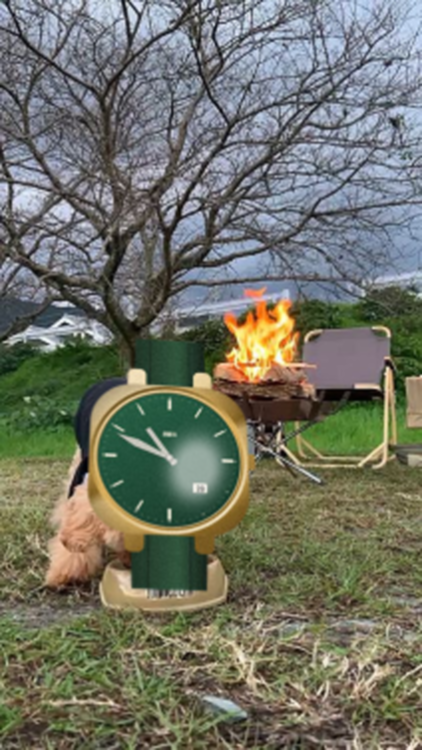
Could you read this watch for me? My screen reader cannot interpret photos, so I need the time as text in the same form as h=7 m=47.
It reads h=10 m=49
